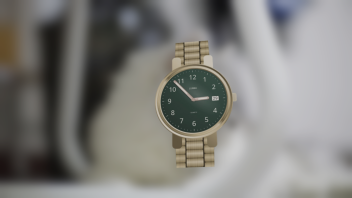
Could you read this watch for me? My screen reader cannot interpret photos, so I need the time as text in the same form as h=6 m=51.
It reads h=2 m=53
